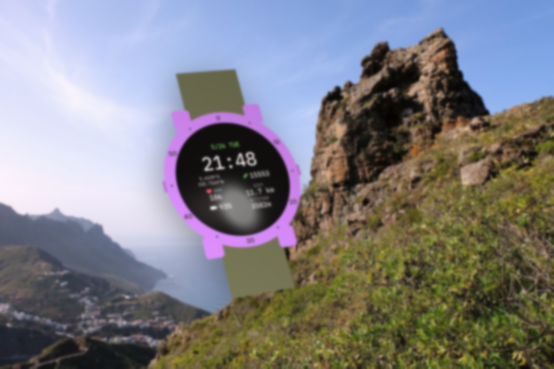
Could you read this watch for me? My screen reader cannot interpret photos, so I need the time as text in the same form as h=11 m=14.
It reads h=21 m=48
